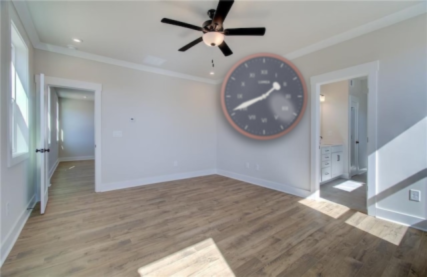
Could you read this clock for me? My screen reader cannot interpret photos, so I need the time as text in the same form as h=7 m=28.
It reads h=1 m=41
